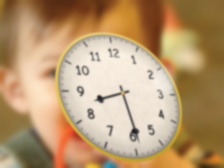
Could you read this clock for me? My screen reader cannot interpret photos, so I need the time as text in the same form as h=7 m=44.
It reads h=8 m=29
